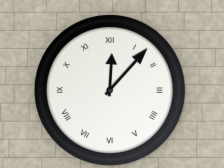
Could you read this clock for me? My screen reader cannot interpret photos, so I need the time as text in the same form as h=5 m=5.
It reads h=12 m=7
